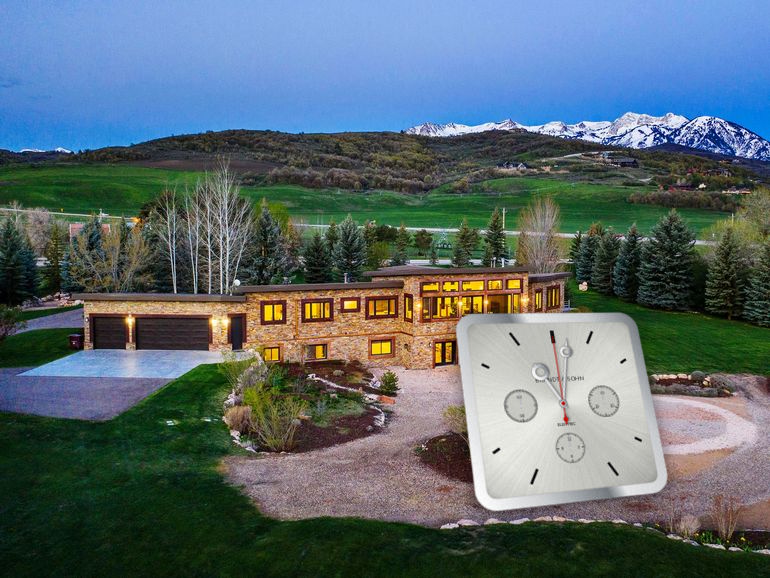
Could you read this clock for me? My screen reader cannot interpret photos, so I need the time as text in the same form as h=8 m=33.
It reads h=11 m=2
